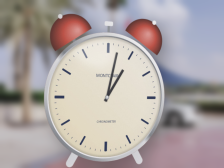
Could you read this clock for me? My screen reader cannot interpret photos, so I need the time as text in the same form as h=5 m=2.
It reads h=1 m=2
